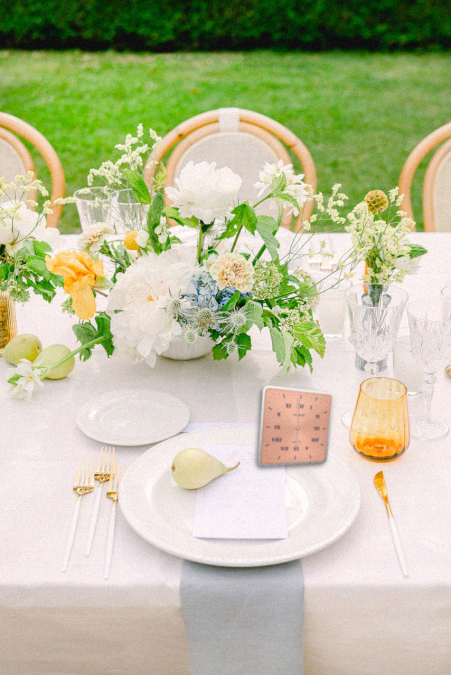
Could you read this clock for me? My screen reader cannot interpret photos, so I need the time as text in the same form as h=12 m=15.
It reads h=5 m=59
